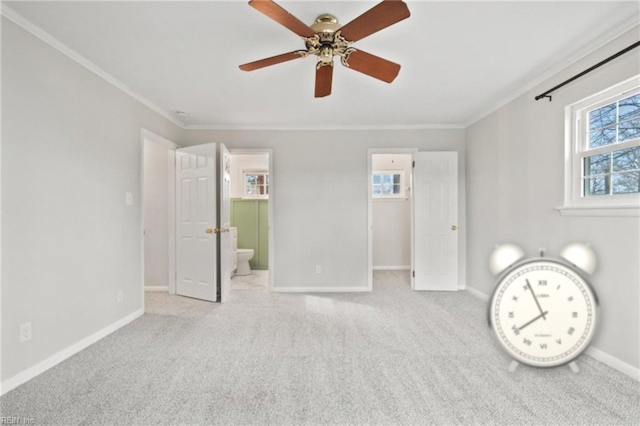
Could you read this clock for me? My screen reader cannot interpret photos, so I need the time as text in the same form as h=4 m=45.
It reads h=7 m=56
